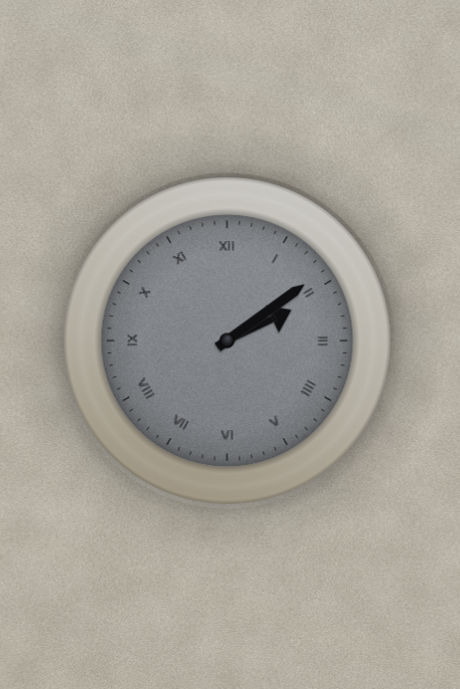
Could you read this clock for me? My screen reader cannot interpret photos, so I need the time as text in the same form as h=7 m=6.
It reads h=2 m=9
